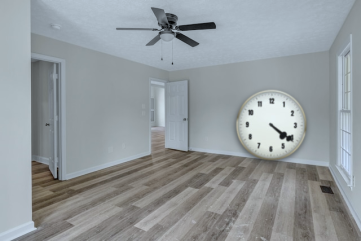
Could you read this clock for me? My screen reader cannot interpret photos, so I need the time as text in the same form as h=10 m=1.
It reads h=4 m=21
